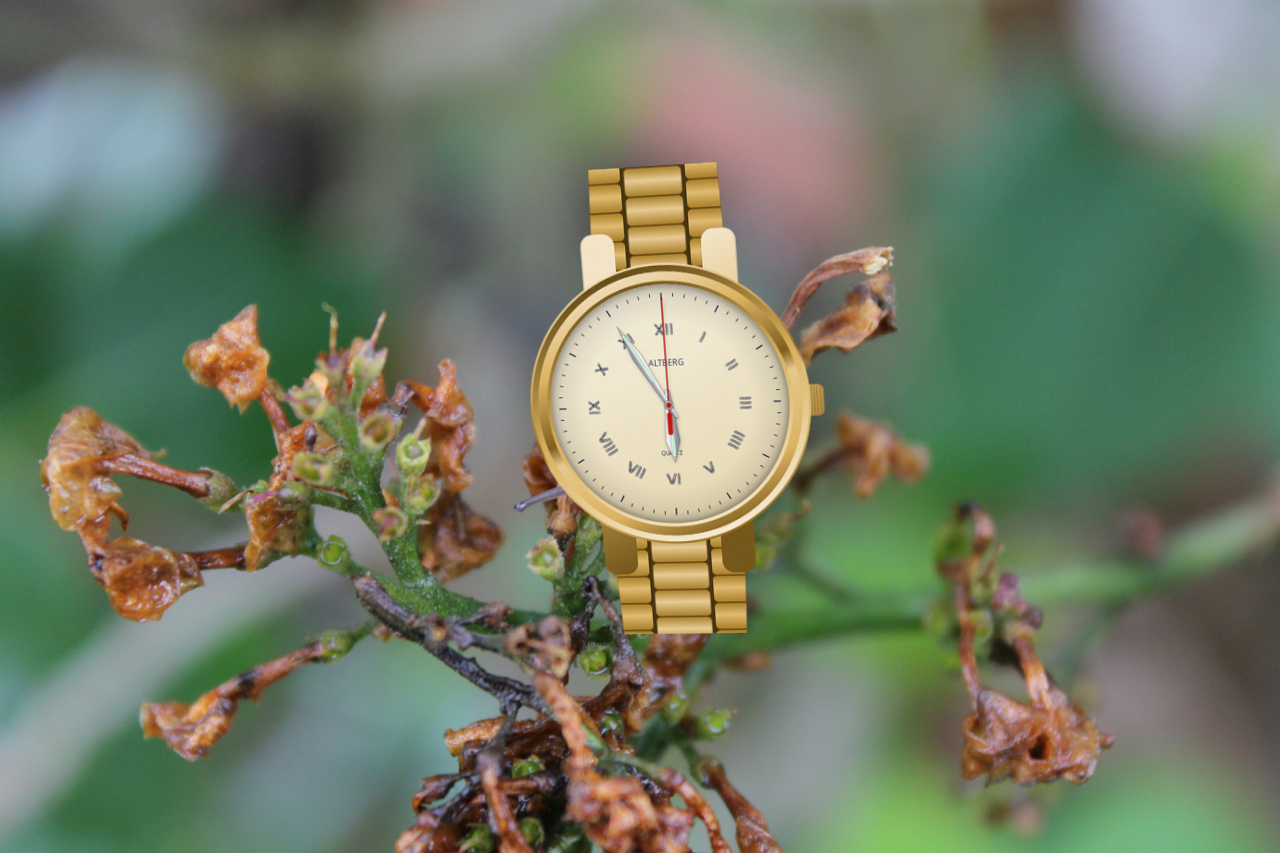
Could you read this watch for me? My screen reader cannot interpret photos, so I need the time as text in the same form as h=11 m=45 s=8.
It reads h=5 m=55 s=0
